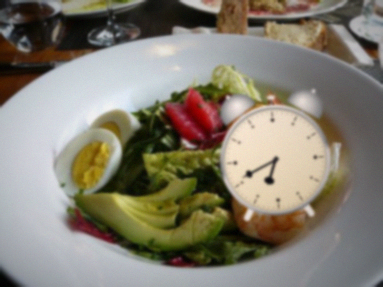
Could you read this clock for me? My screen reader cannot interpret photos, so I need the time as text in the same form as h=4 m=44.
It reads h=6 m=41
